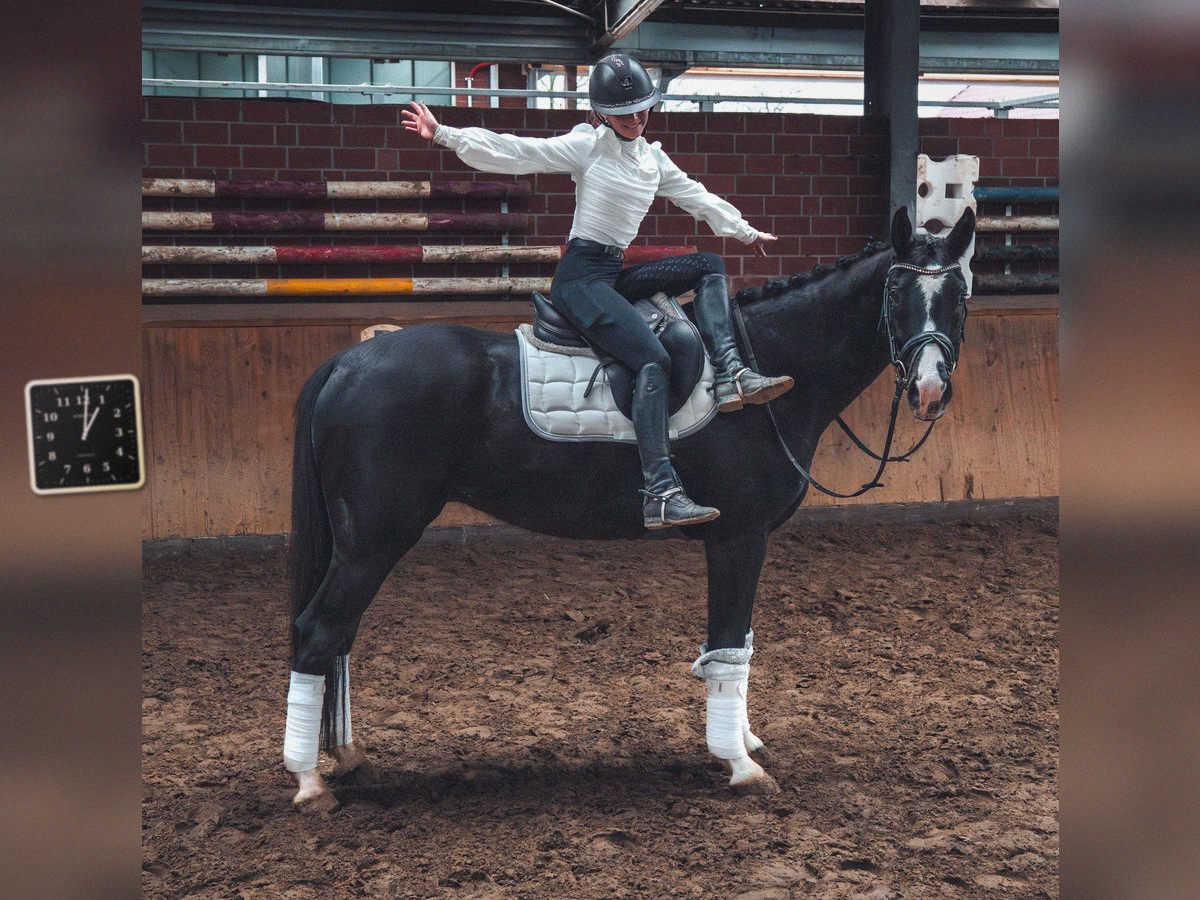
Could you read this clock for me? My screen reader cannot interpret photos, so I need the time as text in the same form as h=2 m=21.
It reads h=1 m=1
